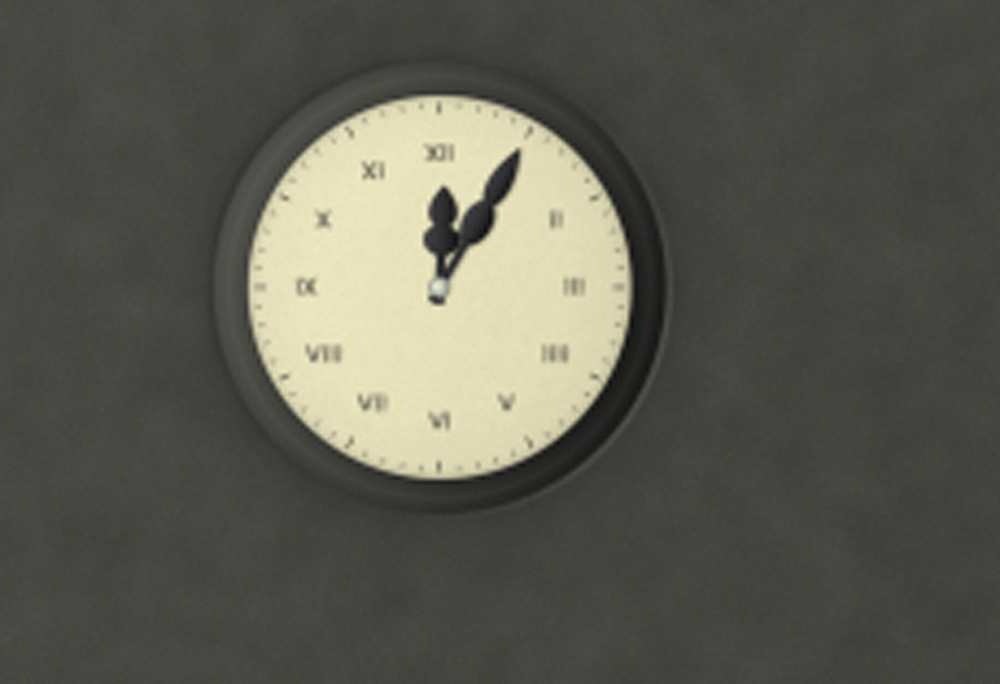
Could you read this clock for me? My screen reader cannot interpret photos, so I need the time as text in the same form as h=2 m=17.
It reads h=12 m=5
